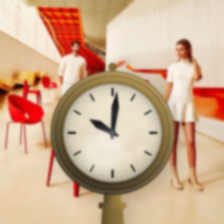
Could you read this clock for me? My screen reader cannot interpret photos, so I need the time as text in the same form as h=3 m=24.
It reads h=10 m=1
